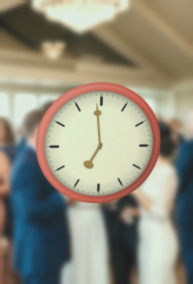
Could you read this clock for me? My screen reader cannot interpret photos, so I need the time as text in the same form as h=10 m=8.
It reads h=6 m=59
